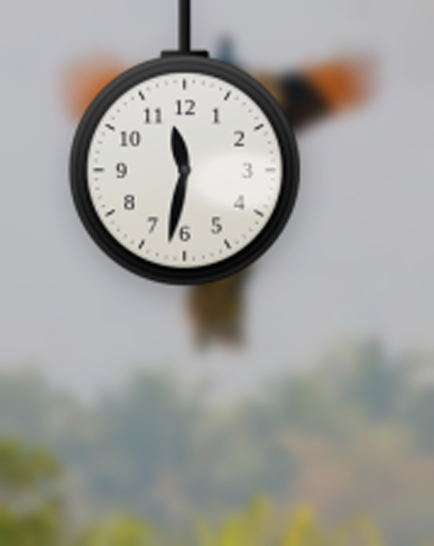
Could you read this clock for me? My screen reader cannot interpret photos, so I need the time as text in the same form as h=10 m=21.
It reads h=11 m=32
